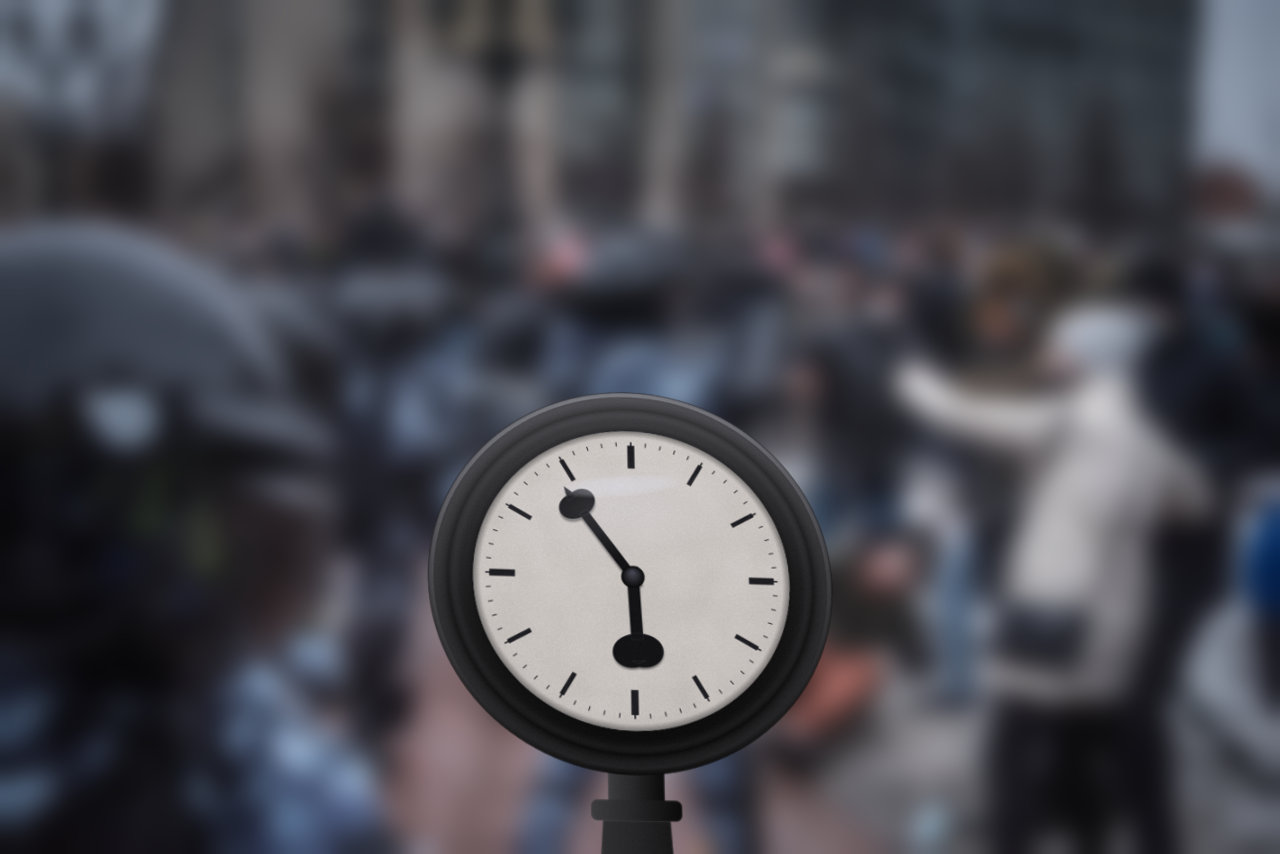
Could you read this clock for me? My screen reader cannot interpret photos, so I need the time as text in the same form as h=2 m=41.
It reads h=5 m=54
